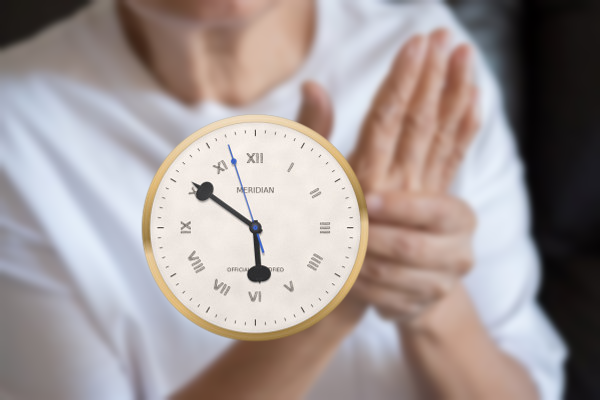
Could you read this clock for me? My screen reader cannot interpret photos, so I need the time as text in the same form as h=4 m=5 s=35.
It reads h=5 m=50 s=57
